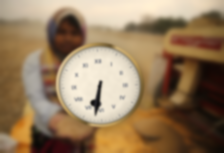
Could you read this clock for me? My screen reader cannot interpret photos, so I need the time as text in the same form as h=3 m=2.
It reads h=6 m=32
